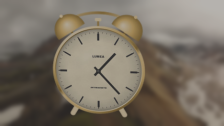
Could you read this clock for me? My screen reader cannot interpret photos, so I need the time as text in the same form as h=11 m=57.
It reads h=1 m=23
